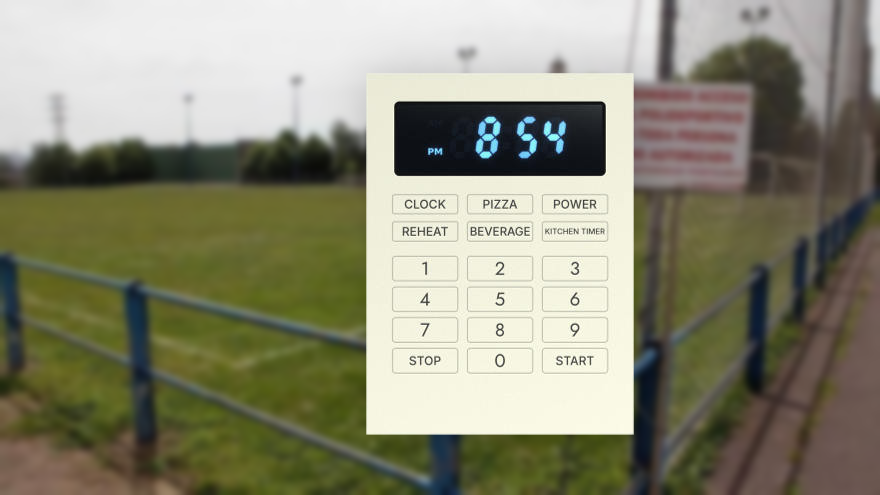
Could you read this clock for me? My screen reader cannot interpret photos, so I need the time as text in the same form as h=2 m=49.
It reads h=8 m=54
